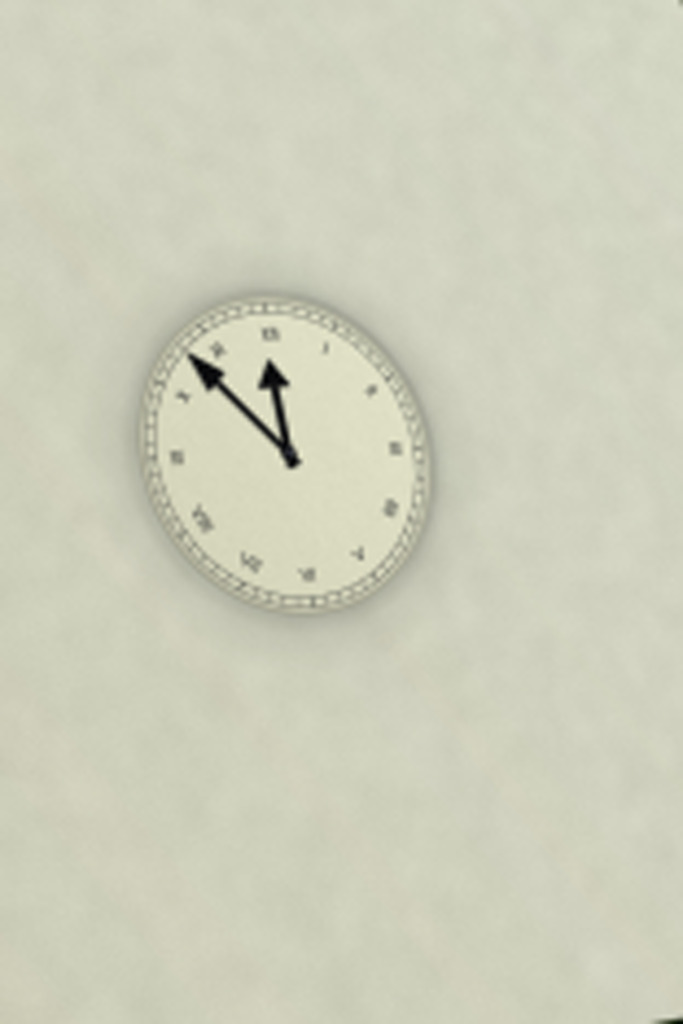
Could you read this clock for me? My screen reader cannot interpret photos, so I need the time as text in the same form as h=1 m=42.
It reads h=11 m=53
